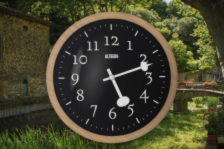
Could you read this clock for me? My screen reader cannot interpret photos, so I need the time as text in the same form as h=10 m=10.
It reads h=5 m=12
